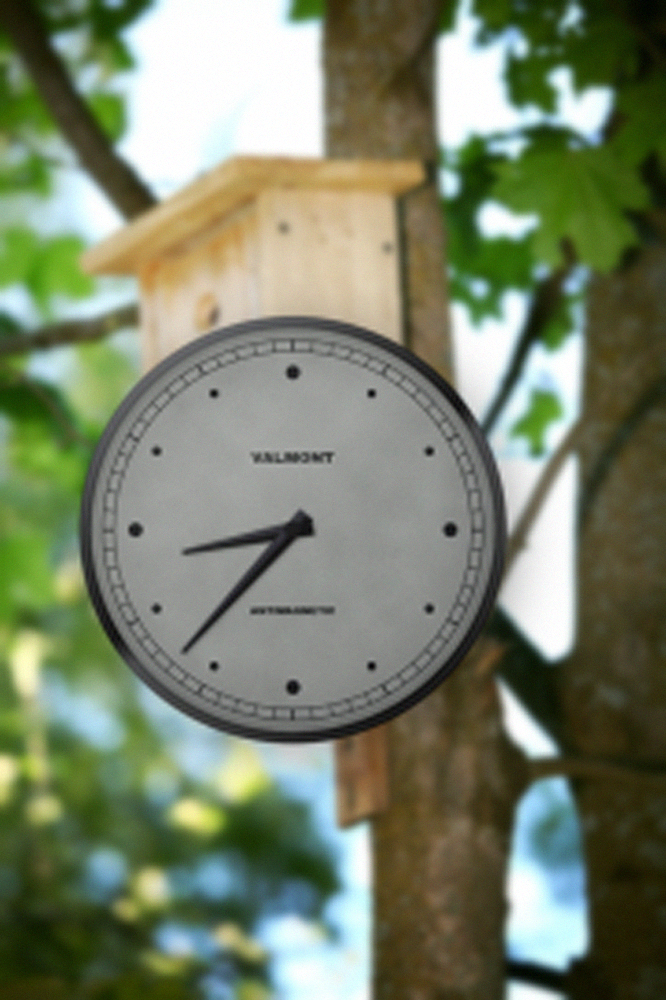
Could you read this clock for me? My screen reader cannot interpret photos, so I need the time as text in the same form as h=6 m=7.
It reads h=8 m=37
